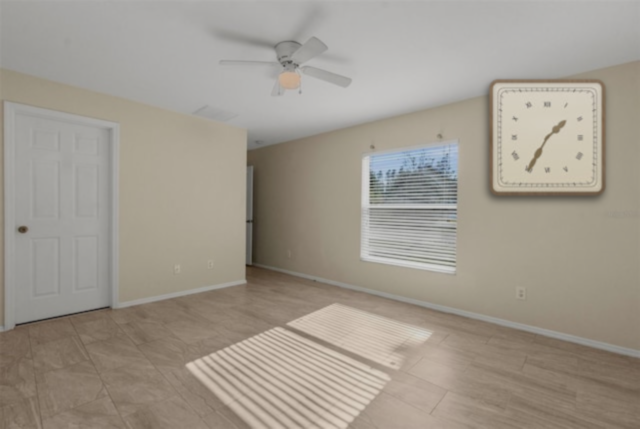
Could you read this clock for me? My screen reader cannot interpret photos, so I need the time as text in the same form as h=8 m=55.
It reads h=1 m=35
